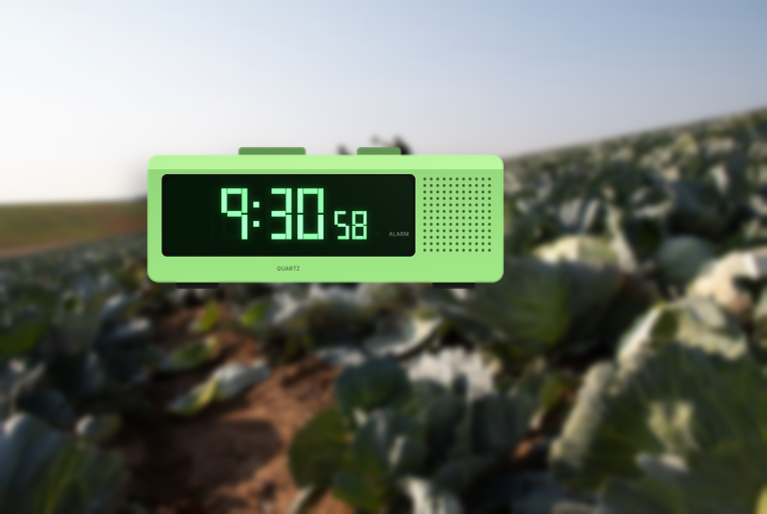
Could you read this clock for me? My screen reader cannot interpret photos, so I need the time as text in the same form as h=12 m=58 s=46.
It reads h=9 m=30 s=58
